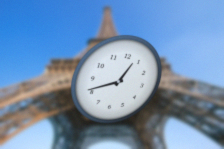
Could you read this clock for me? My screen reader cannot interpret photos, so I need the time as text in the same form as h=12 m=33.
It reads h=12 m=41
